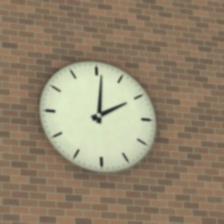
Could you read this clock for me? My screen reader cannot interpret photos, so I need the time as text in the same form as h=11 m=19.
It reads h=2 m=1
